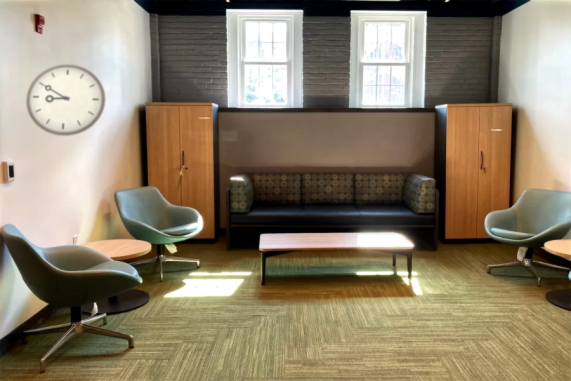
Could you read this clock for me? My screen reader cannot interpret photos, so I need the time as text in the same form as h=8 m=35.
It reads h=8 m=50
